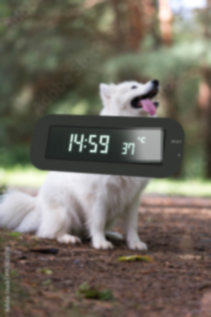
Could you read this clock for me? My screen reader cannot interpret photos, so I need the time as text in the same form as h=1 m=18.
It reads h=14 m=59
